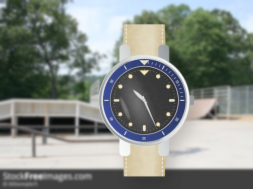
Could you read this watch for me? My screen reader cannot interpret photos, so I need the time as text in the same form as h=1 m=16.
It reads h=10 m=26
